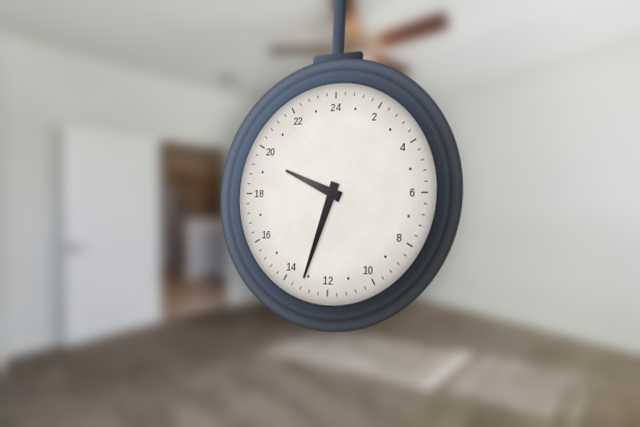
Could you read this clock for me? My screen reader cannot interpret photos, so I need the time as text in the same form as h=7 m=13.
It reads h=19 m=33
